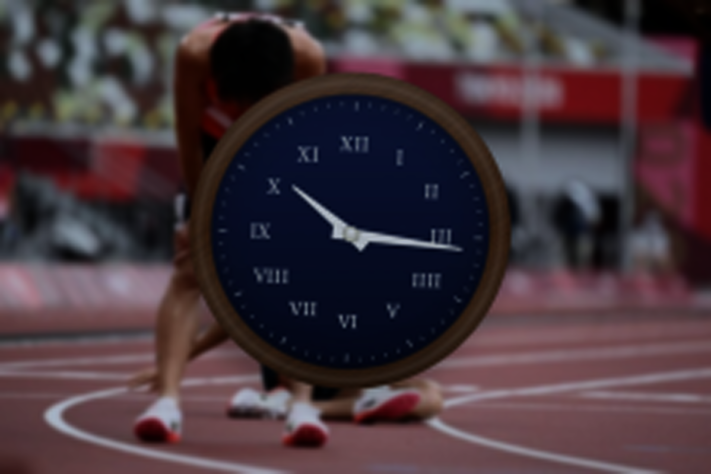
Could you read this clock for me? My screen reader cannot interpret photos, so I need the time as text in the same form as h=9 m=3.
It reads h=10 m=16
